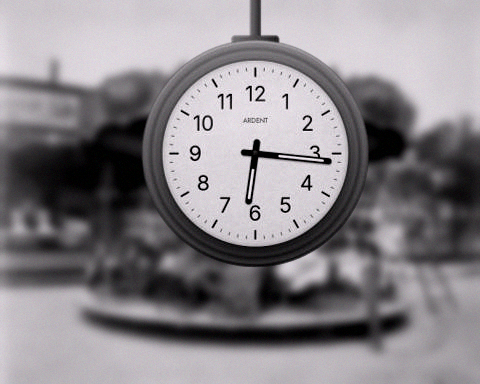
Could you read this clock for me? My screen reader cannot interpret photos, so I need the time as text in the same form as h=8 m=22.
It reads h=6 m=16
